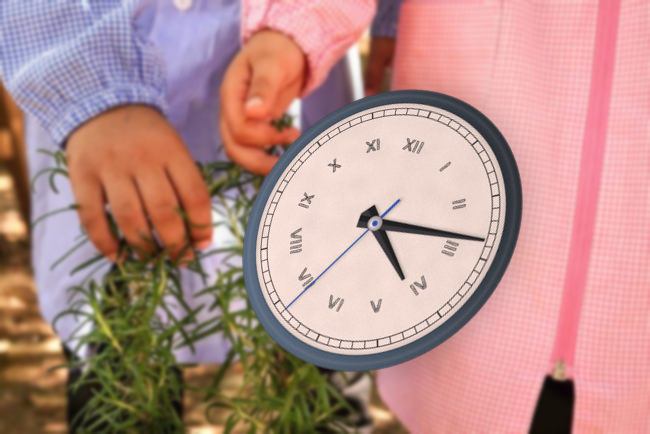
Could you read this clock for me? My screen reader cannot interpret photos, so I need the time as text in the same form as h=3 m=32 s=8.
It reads h=4 m=13 s=34
